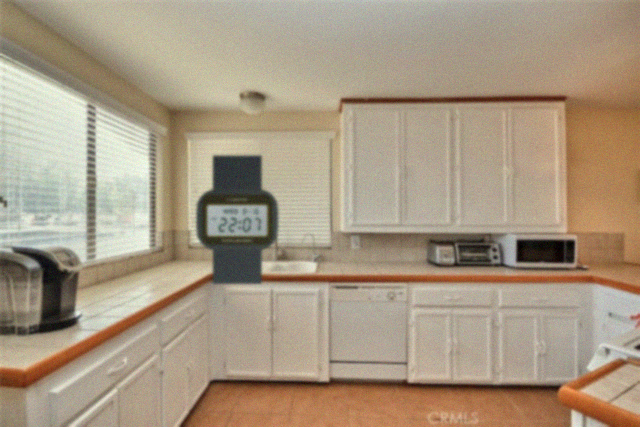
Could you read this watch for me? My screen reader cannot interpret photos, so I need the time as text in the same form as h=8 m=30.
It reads h=22 m=7
